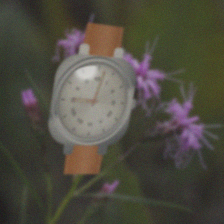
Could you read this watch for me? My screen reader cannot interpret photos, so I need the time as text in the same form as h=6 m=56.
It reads h=9 m=2
